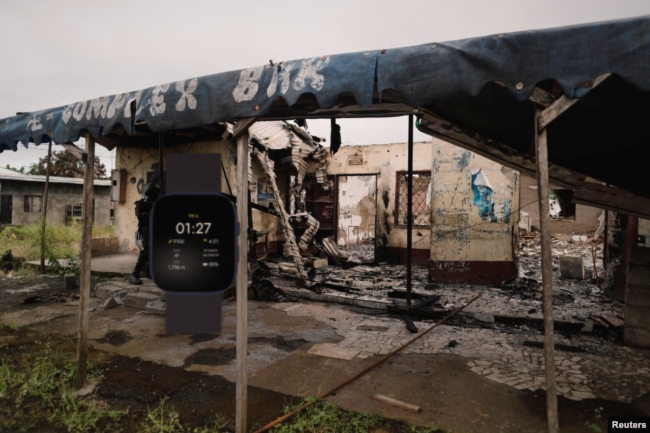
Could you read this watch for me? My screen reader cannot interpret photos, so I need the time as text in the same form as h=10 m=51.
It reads h=1 m=27
